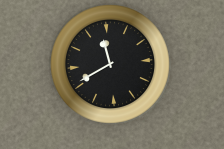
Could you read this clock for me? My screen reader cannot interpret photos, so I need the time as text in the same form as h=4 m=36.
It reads h=11 m=41
